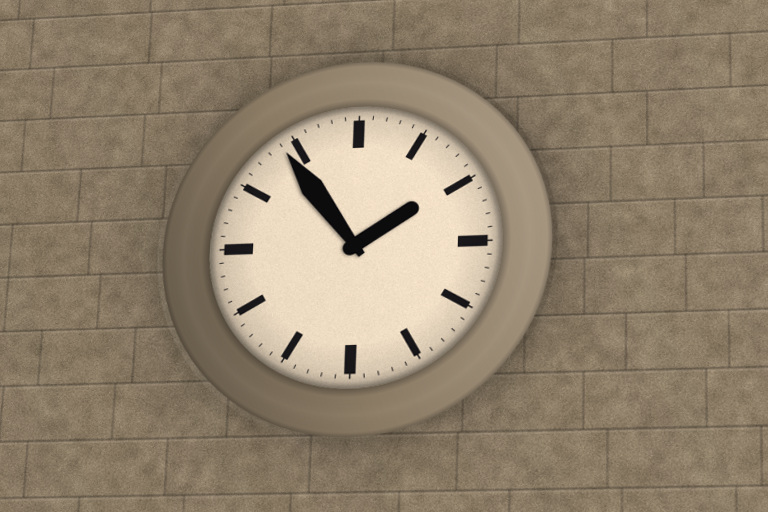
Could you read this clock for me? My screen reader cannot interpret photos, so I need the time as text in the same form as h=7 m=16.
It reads h=1 m=54
